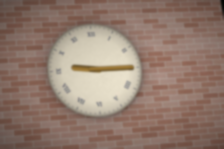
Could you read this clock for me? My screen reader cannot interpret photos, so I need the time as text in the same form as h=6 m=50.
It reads h=9 m=15
